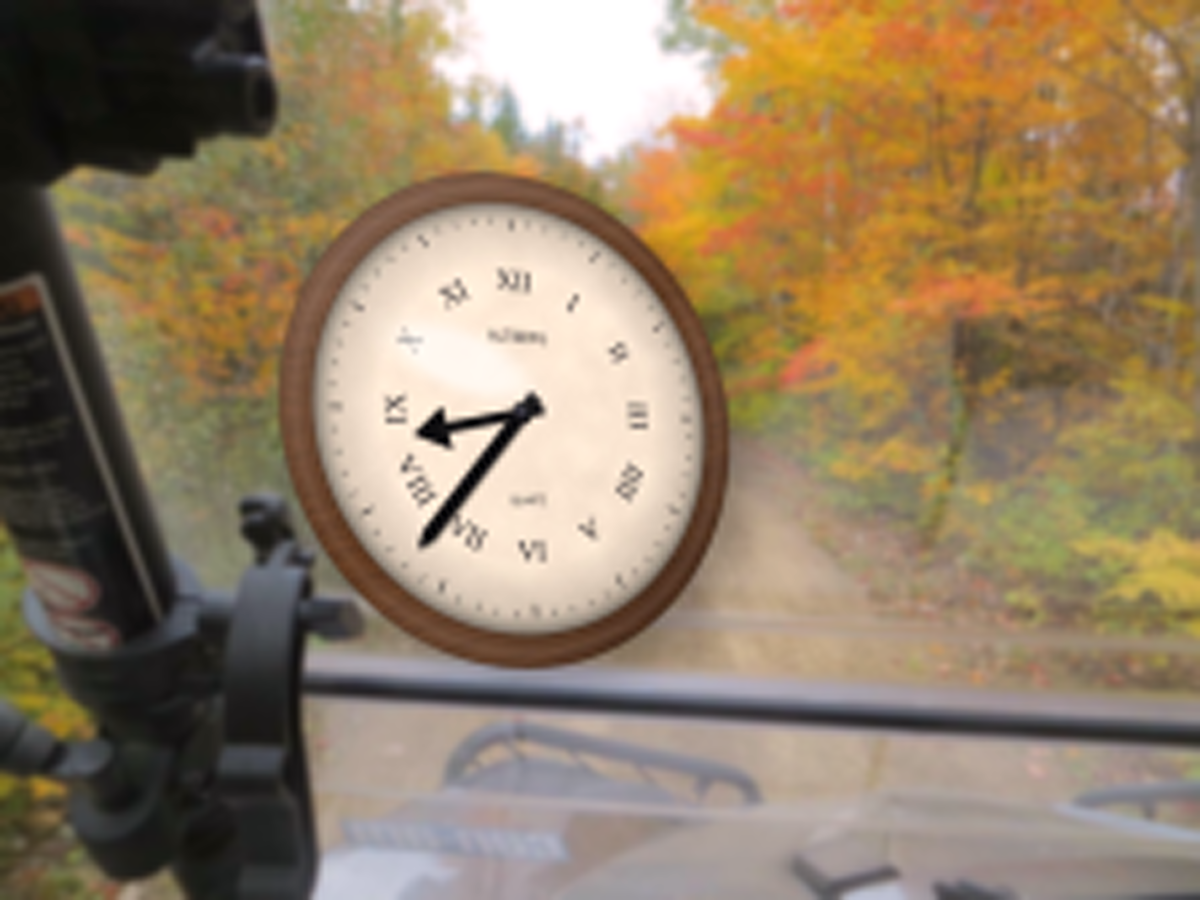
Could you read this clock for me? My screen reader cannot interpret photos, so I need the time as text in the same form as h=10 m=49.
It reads h=8 m=37
